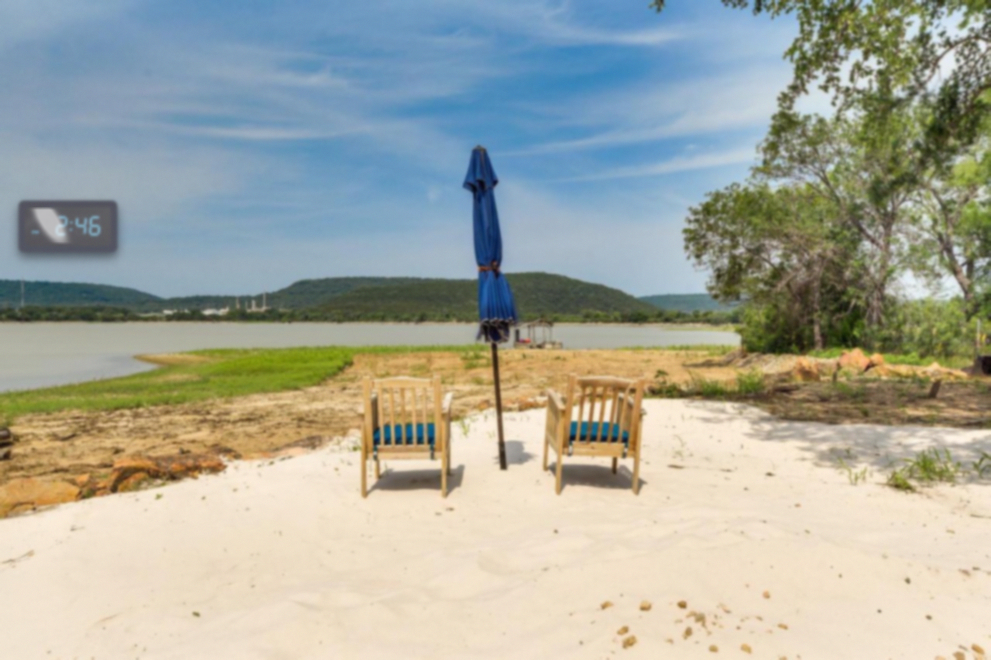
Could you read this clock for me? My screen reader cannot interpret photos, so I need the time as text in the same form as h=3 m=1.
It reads h=2 m=46
